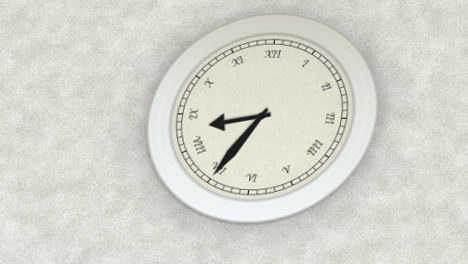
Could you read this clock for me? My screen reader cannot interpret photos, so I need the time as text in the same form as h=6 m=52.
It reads h=8 m=35
